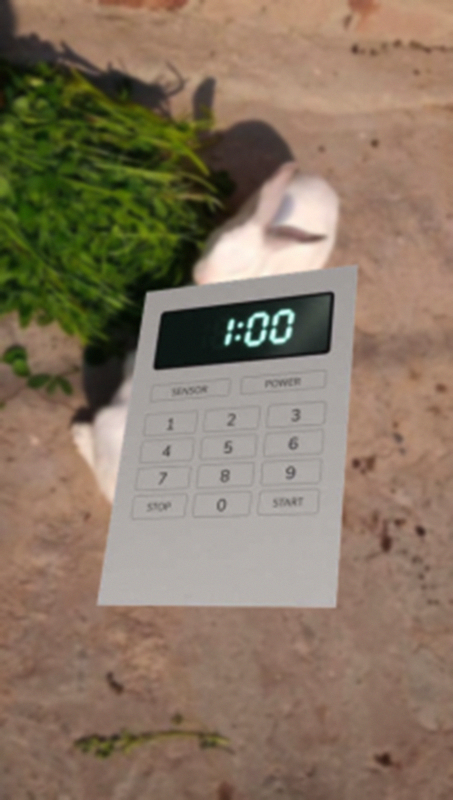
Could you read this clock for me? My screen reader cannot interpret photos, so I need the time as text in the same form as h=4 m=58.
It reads h=1 m=0
